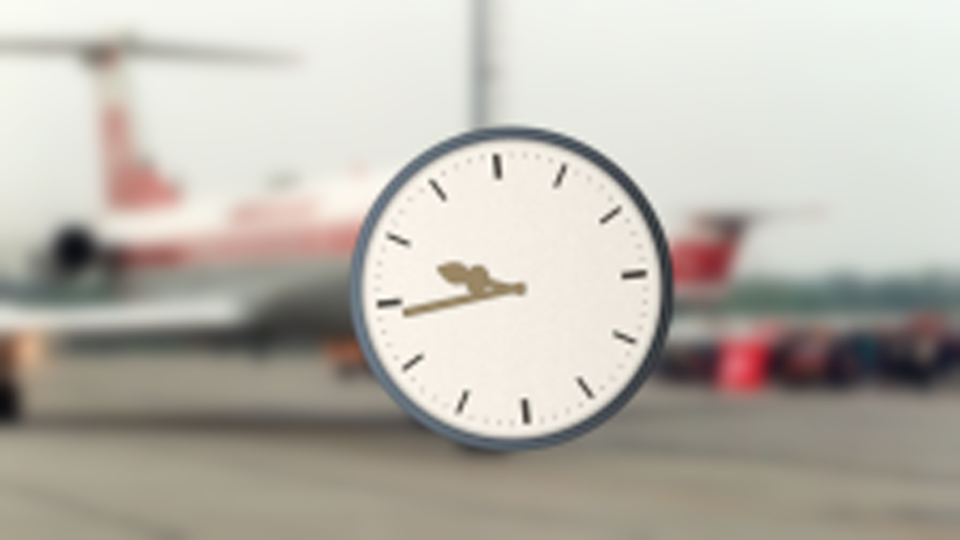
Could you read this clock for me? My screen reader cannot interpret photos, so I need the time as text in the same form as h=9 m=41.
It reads h=9 m=44
